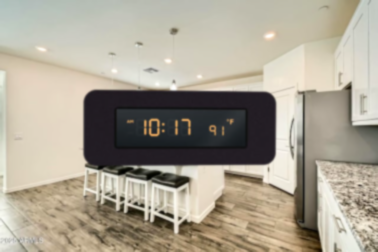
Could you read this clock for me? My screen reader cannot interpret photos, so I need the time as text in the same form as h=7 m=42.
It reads h=10 m=17
